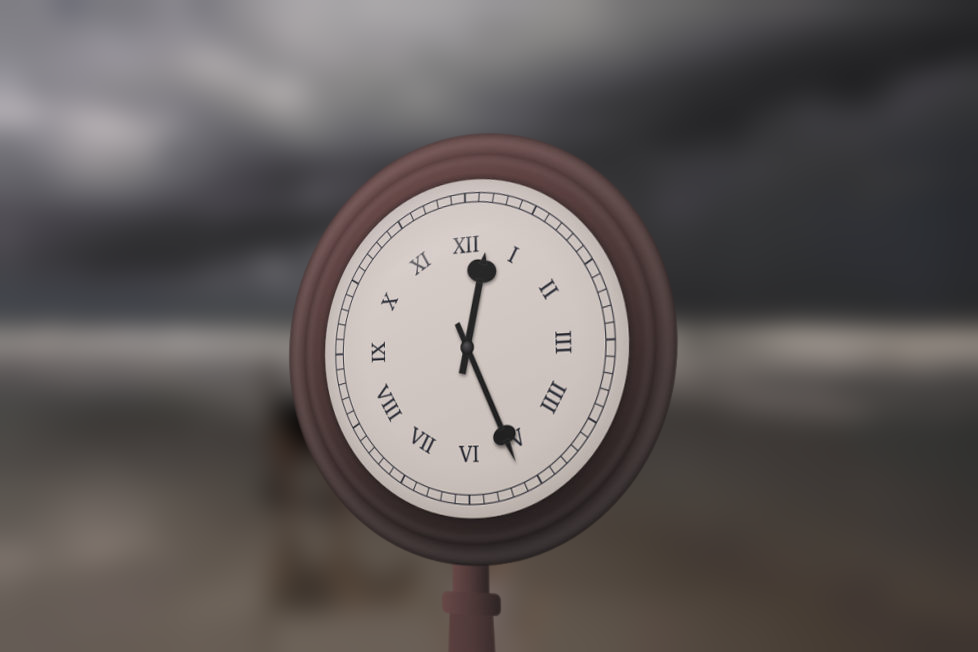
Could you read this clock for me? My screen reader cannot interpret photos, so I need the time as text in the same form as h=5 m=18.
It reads h=12 m=26
